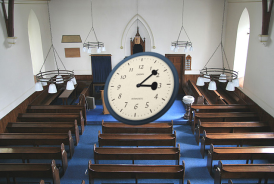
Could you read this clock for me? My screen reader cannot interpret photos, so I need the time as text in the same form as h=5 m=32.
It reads h=3 m=8
